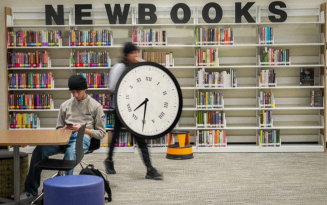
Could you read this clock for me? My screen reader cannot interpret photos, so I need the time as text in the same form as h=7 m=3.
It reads h=7 m=30
